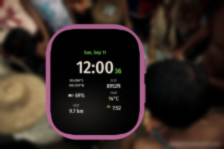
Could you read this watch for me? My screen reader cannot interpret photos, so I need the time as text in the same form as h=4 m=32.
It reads h=12 m=0
